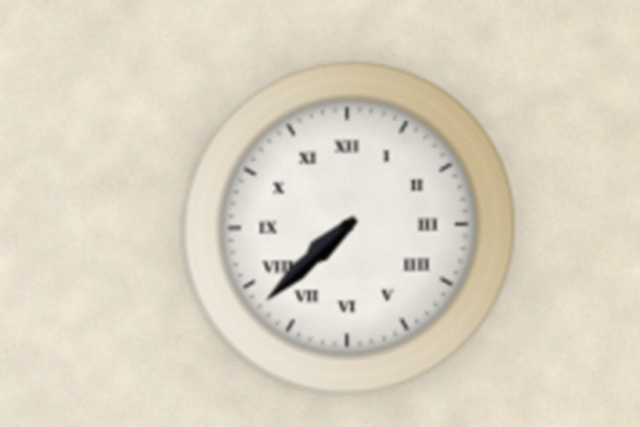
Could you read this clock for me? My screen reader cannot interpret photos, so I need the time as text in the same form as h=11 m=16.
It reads h=7 m=38
